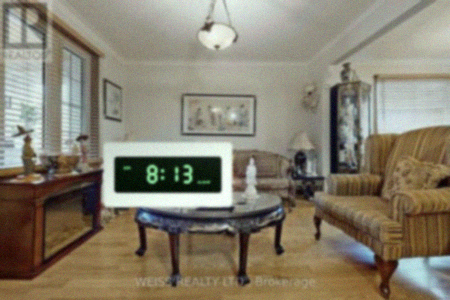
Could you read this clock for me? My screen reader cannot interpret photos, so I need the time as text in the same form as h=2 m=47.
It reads h=8 m=13
